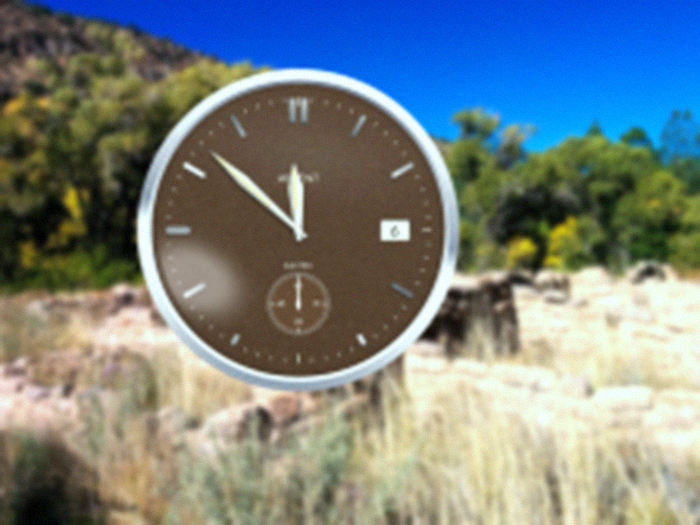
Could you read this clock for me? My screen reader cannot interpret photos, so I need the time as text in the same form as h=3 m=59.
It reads h=11 m=52
